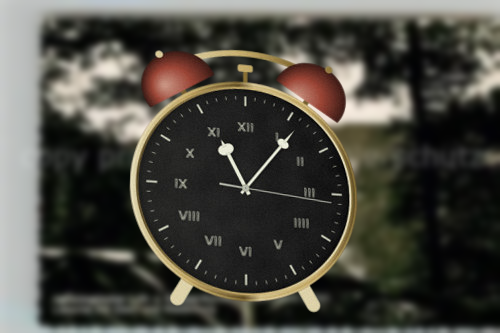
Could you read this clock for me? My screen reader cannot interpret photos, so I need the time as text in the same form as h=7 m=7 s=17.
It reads h=11 m=6 s=16
